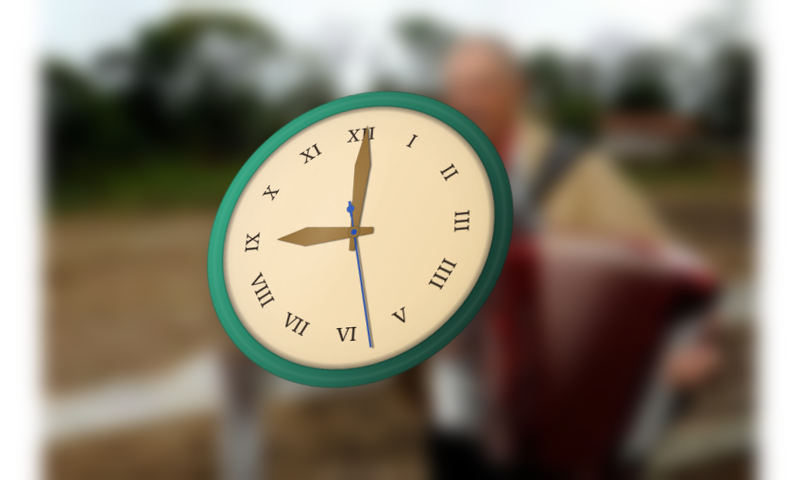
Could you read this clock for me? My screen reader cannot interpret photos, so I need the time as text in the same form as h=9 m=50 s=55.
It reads h=9 m=0 s=28
